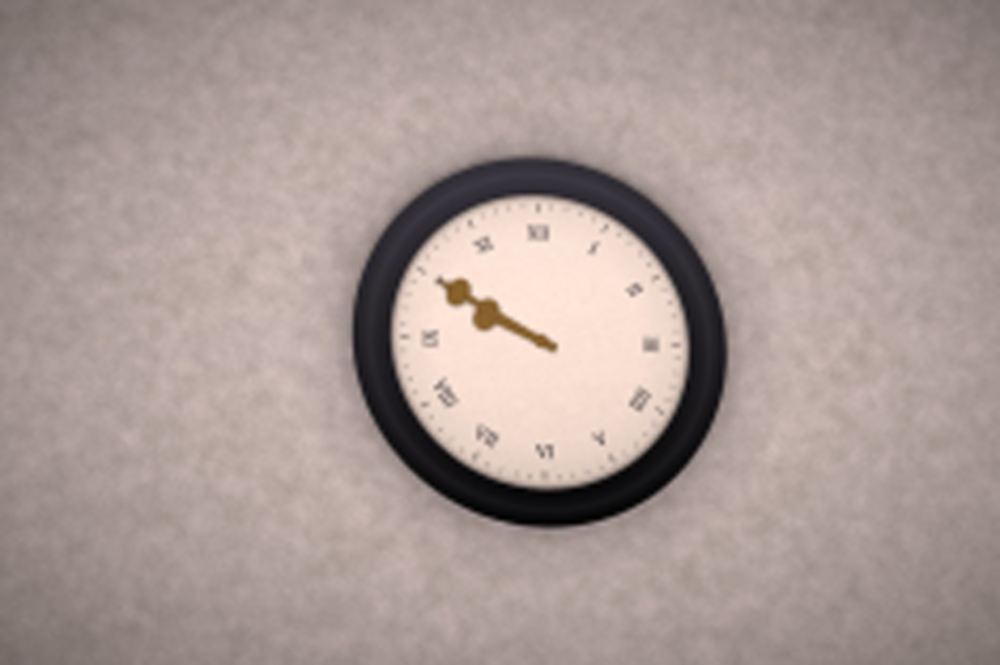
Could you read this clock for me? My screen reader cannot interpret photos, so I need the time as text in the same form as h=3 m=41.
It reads h=9 m=50
